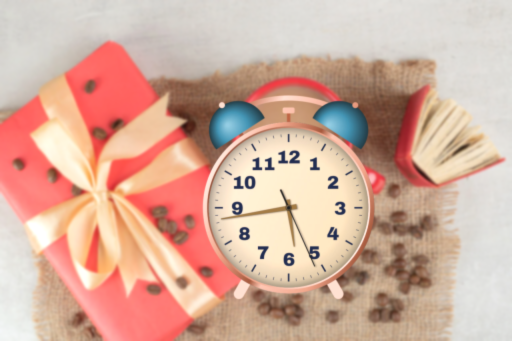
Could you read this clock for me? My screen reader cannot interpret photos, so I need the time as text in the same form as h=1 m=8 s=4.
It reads h=5 m=43 s=26
